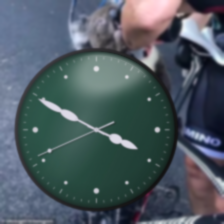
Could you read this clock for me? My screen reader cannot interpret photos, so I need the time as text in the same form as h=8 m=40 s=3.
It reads h=3 m=49 s=41
